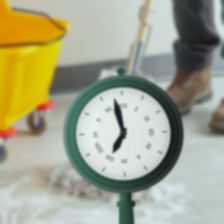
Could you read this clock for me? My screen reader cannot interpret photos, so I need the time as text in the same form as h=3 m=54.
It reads h=6 m=58
